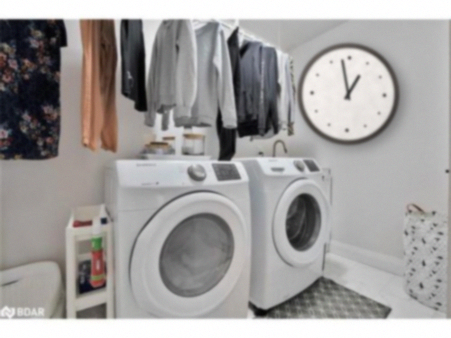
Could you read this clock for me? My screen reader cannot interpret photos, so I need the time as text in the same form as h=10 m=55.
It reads h=12 m=58
